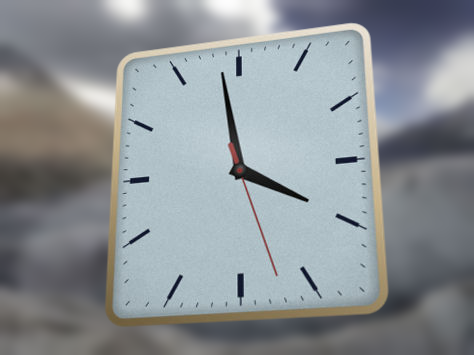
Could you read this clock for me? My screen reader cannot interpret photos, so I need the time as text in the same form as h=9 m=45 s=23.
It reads h=3 m=58 s=27
